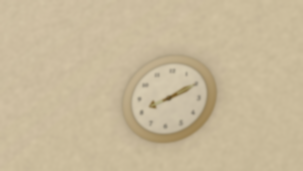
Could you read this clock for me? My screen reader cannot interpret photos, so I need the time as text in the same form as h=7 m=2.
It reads h=8 m=10
